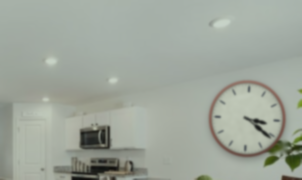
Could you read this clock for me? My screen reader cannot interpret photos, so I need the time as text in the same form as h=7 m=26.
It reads h=3 m=21
